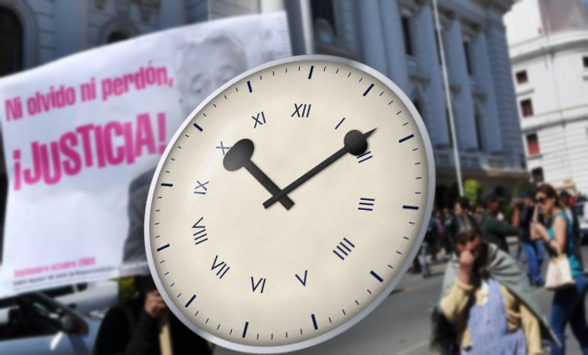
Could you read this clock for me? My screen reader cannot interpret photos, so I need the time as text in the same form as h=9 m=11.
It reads h=10 m=8
